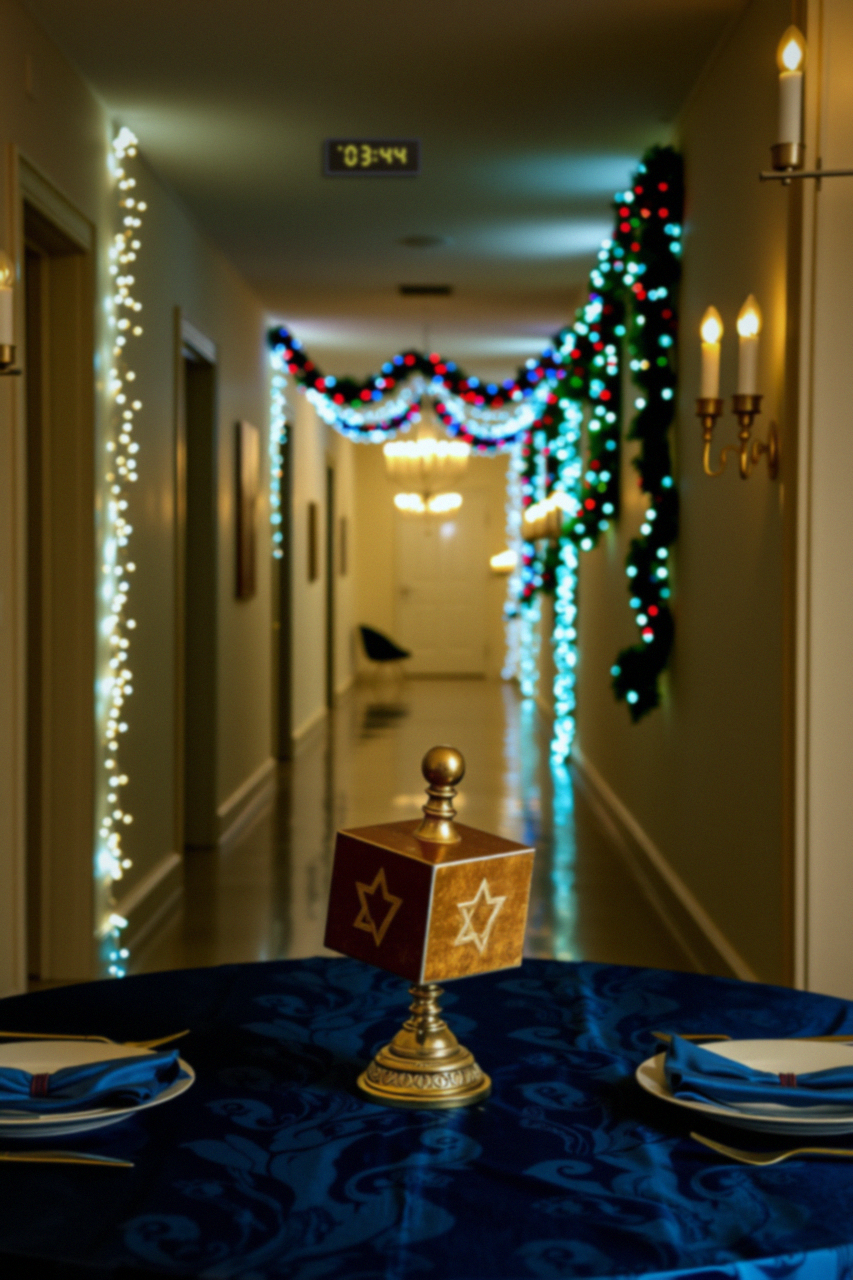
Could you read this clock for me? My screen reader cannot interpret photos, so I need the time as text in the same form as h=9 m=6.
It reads h=3 m=44
